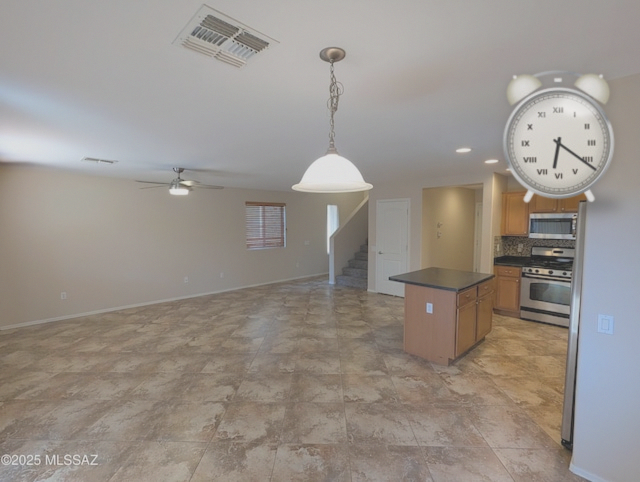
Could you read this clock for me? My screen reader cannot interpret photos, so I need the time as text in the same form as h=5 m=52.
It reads h=6 m=21
